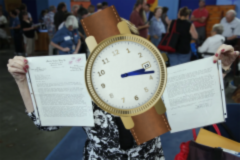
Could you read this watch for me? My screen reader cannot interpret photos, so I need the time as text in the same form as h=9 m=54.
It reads h=3 m=18
